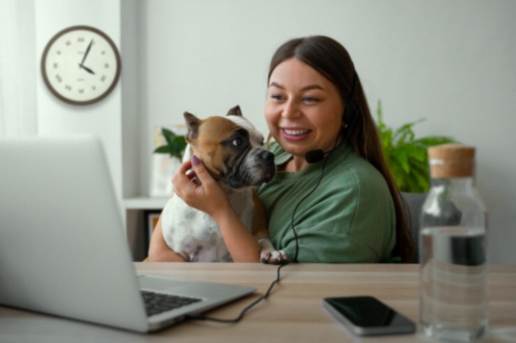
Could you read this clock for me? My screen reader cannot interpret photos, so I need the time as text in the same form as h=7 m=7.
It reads h=4 m=4
